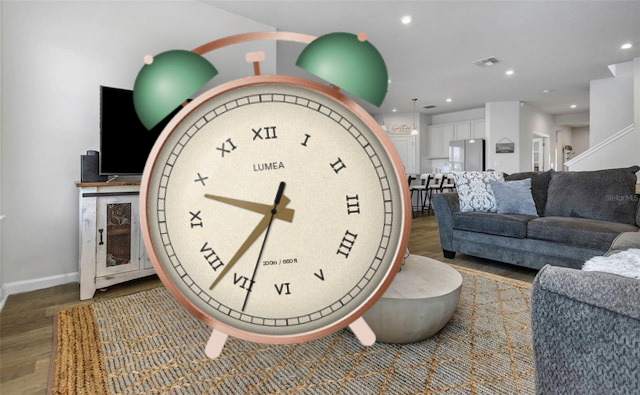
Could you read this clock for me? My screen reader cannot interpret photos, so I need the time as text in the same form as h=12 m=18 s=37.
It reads h=9 m=37 s=34
